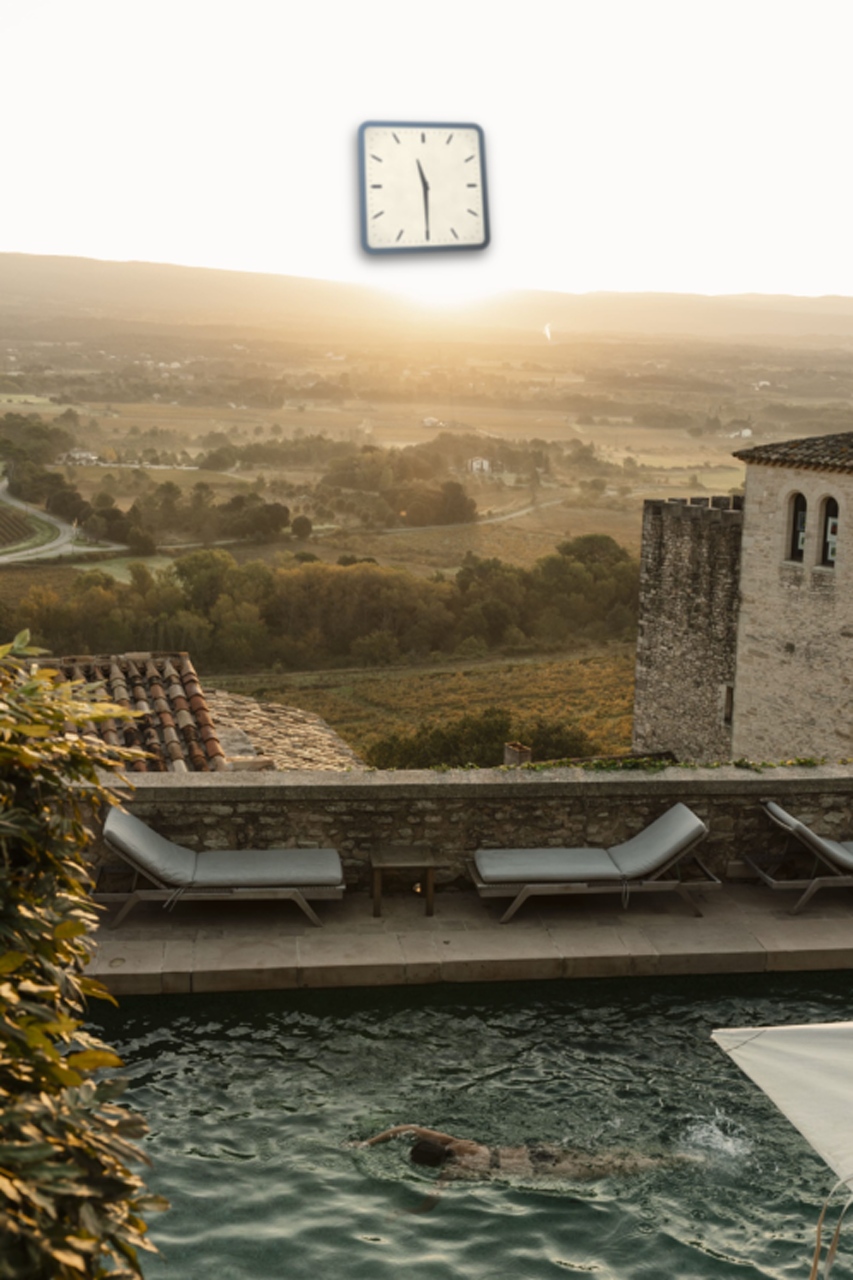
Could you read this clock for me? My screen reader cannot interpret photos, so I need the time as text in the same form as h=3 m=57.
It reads h=11 m=30
